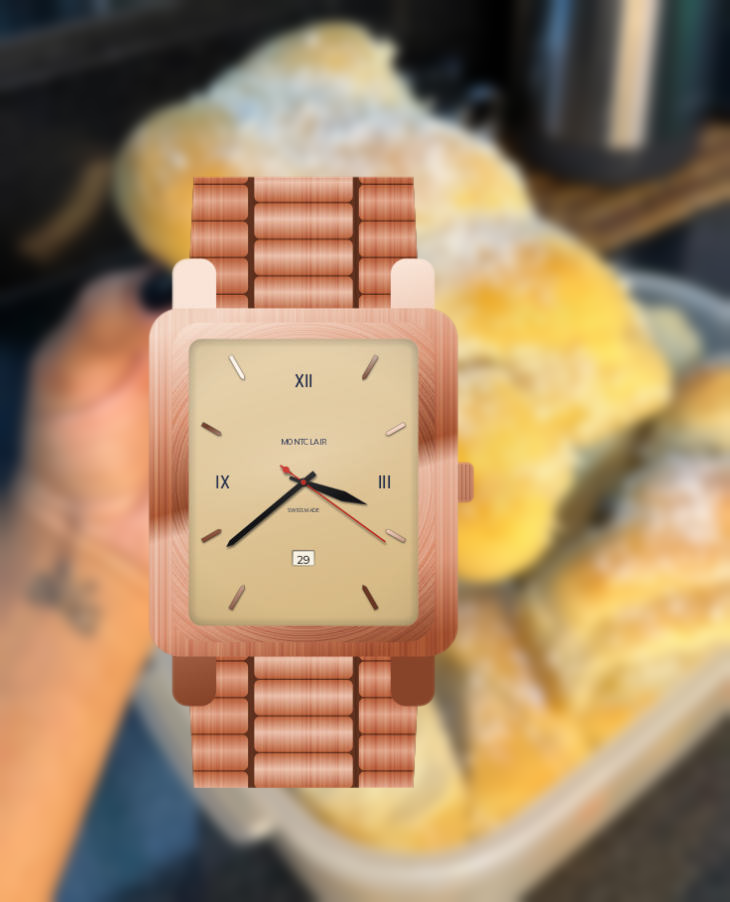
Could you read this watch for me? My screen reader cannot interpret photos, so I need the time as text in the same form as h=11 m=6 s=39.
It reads h=3 m=38 s=21
